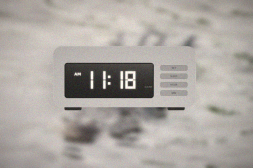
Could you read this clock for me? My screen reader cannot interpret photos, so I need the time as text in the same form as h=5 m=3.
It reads h=11 m=18
